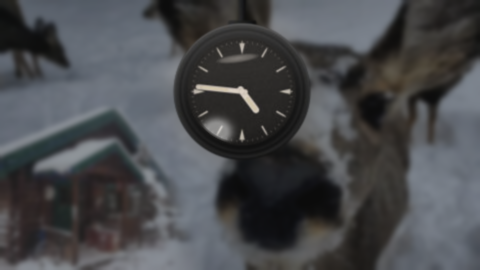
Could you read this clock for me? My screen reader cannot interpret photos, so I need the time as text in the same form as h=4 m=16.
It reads h=4 m=46
